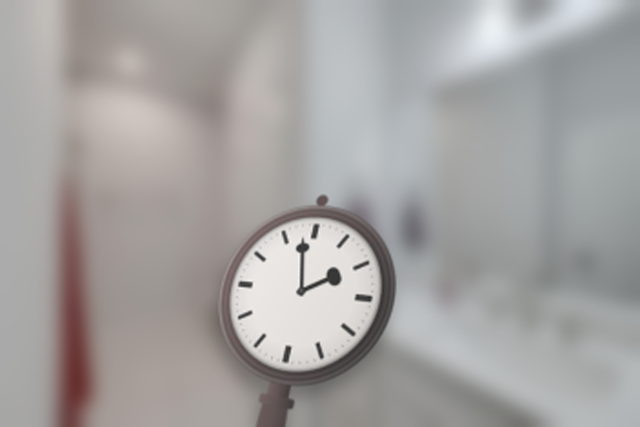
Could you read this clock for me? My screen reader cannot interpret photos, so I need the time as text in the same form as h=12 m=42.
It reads h=1 m=58
